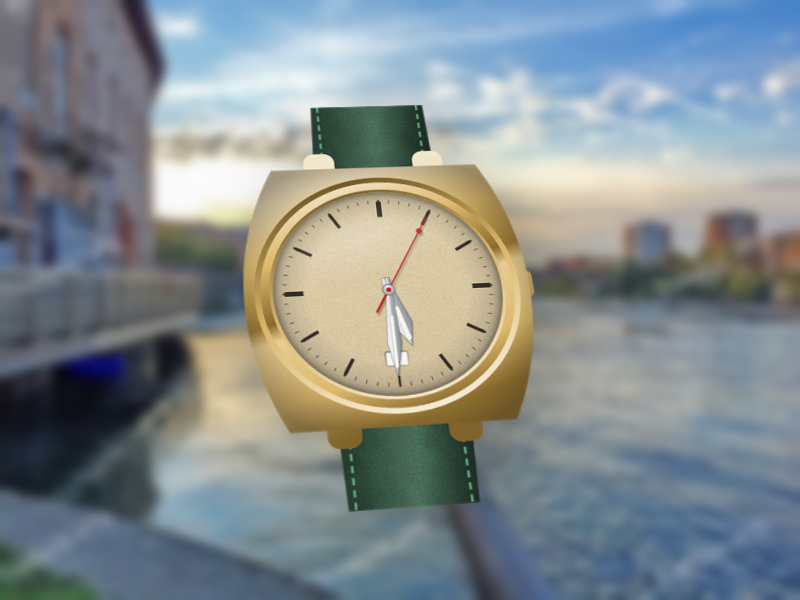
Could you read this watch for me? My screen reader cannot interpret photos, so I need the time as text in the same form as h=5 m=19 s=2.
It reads h=5 m=30 s=5
